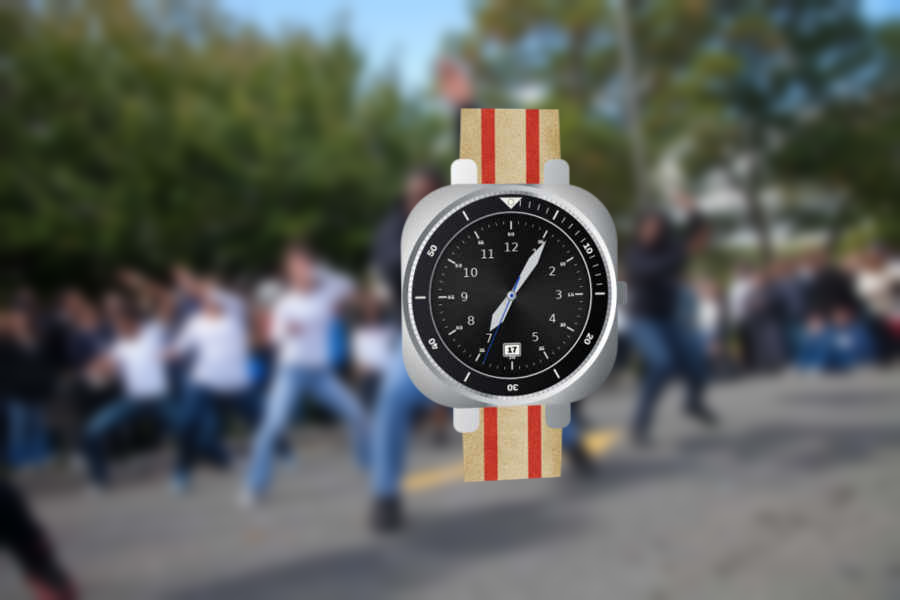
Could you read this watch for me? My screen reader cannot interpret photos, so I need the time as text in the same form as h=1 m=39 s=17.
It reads h=7 m=5 s=34
